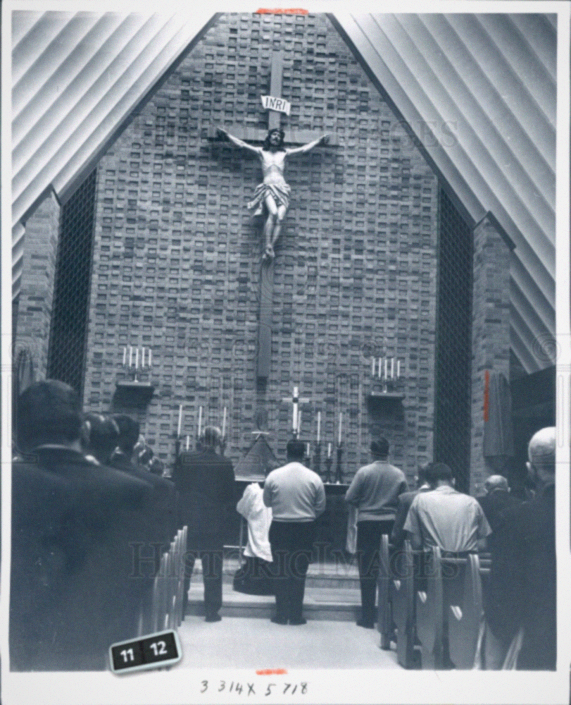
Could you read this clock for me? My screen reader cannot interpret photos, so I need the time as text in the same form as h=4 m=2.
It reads h=11 m=12
